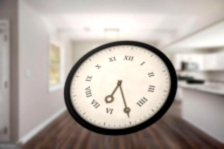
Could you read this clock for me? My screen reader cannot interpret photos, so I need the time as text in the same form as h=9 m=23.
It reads h=6 m=25
